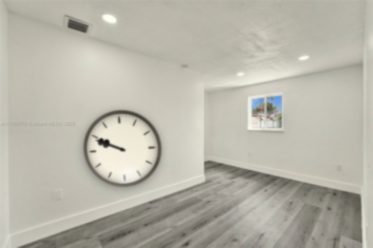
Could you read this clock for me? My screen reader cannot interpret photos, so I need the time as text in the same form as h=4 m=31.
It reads h=9 m=49
